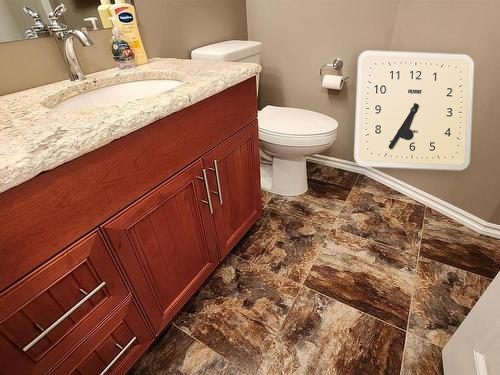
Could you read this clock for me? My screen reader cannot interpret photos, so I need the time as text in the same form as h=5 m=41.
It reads h=6 m=35
